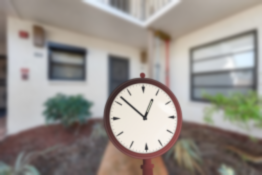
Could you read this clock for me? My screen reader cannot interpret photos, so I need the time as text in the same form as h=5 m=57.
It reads h=12 m=52
